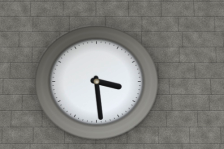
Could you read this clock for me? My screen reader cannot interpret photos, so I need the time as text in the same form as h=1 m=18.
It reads h=3 m=29
